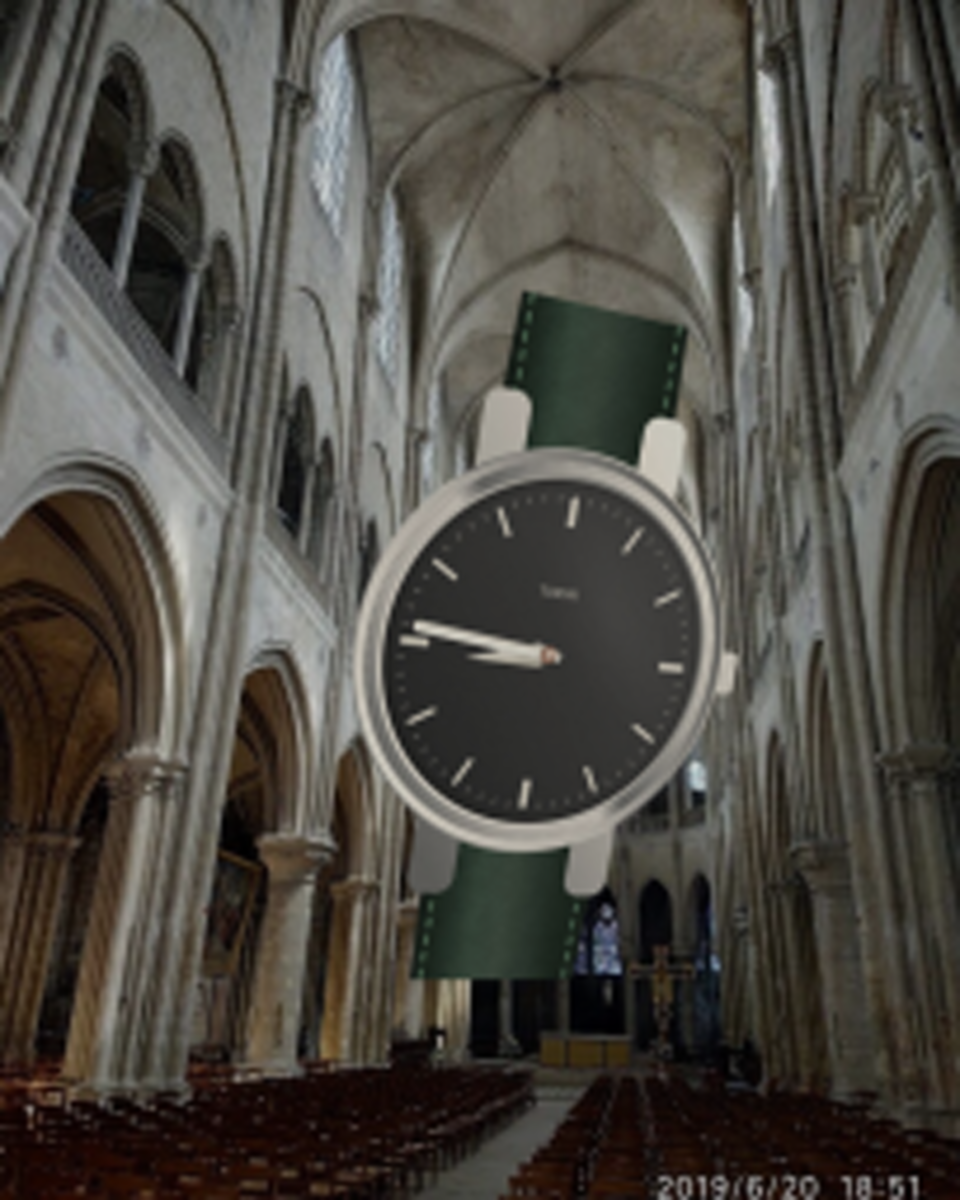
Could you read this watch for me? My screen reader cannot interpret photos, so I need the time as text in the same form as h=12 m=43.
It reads h=8 m=46
